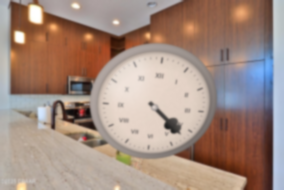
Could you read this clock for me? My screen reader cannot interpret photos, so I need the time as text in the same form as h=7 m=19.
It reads h=4 m=22
